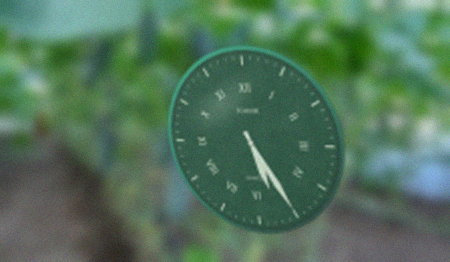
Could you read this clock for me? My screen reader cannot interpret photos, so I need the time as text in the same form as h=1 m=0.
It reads h=5 m=25
